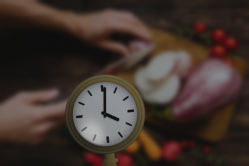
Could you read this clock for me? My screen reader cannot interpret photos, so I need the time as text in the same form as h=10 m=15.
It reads h=4 m=1
